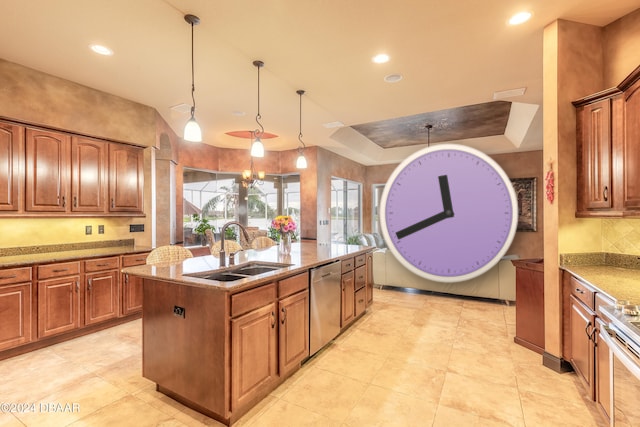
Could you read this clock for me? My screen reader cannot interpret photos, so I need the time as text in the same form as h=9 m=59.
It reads h=11 m=41
